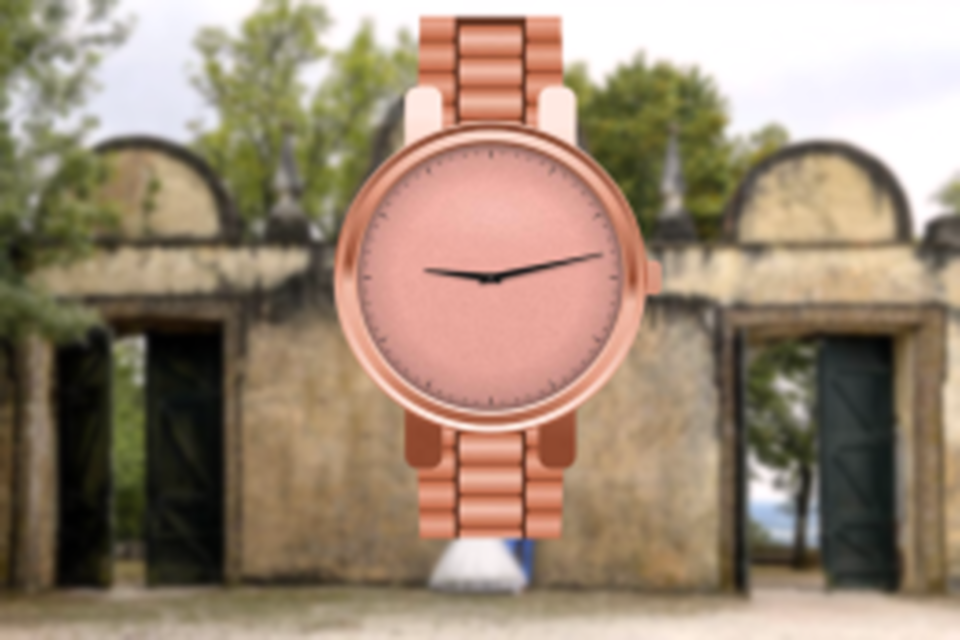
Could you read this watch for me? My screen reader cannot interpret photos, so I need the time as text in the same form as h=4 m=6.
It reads h=9 m=13
